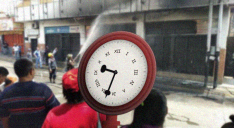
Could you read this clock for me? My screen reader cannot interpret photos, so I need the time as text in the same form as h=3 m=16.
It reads h=9 m=33
